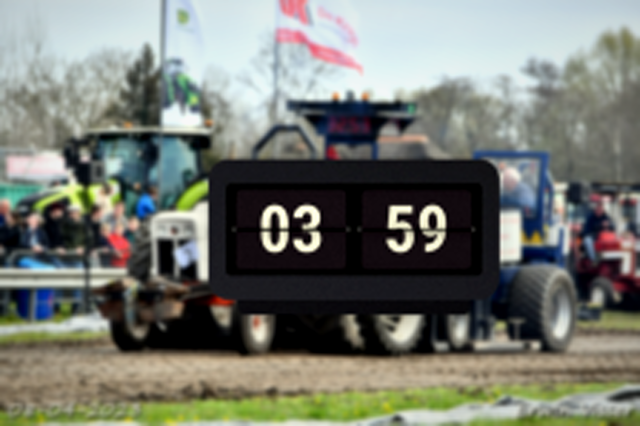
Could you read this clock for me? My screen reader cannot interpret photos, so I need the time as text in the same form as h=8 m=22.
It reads h=3 m=59
